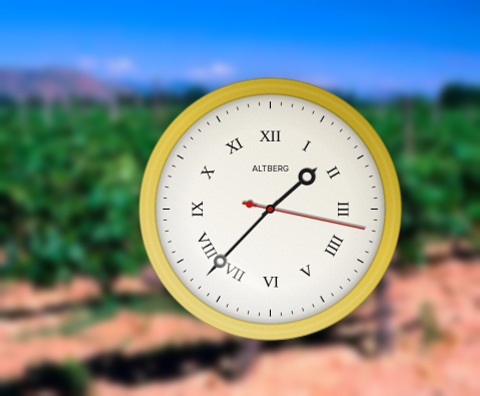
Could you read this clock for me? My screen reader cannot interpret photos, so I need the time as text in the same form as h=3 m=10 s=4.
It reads h=1 m=37 s=17
